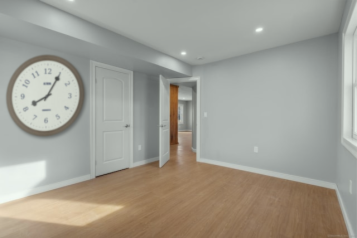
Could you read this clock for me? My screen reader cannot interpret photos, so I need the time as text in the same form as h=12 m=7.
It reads h=8 m=5
